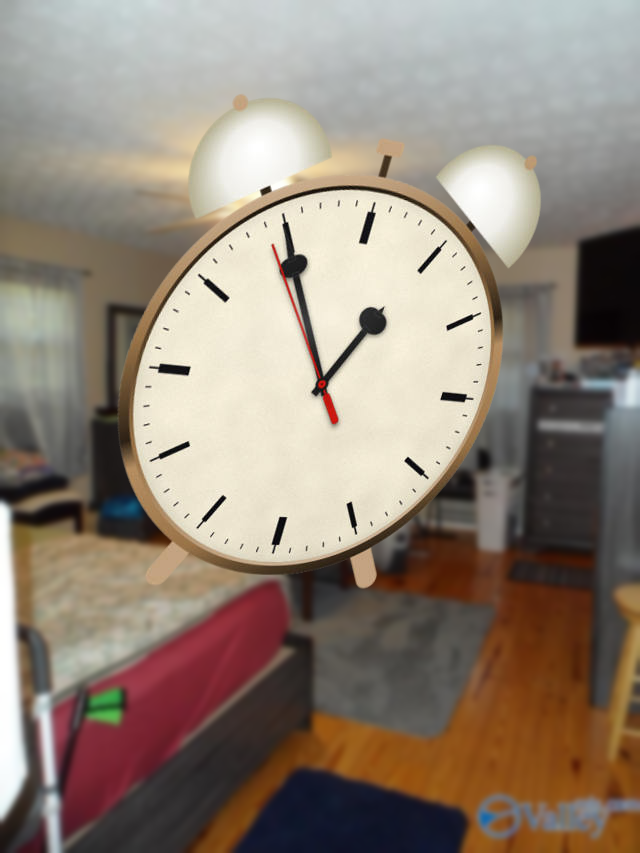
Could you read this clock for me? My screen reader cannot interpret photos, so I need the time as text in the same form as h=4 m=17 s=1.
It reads h=12 m=54 s=54
